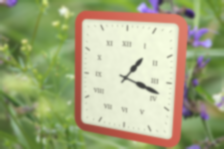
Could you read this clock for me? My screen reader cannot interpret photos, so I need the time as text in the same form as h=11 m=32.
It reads h=1 m=18
